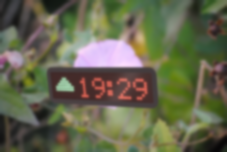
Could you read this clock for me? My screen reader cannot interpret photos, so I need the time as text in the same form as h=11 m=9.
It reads h=19 m=29
